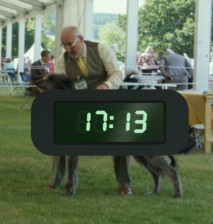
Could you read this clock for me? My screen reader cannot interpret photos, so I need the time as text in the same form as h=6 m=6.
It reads h=17 m=13
